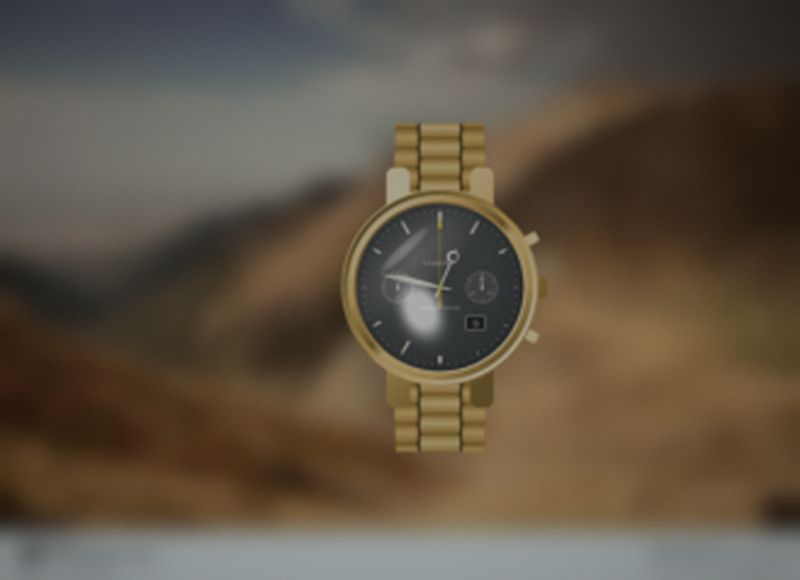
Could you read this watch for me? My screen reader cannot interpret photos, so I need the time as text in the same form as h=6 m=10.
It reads h=12 m=47
